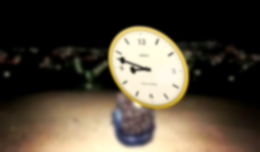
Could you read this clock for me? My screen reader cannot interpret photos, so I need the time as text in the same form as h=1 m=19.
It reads h=8 m=48
